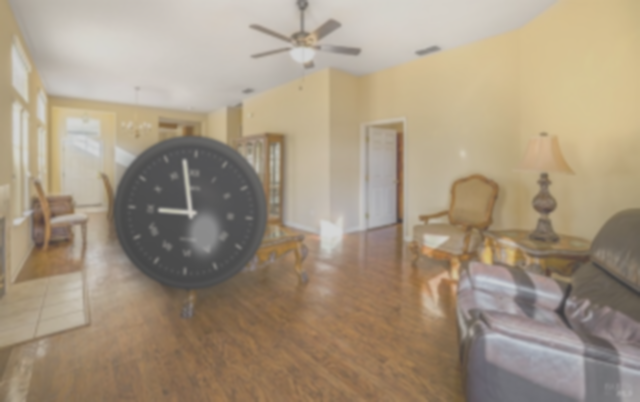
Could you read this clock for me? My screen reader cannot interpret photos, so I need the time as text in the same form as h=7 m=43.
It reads h=8 m=58
